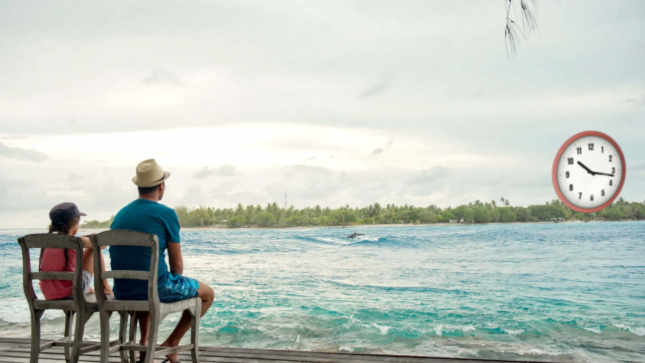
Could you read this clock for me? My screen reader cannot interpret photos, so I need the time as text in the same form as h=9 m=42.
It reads h=10 m=17
